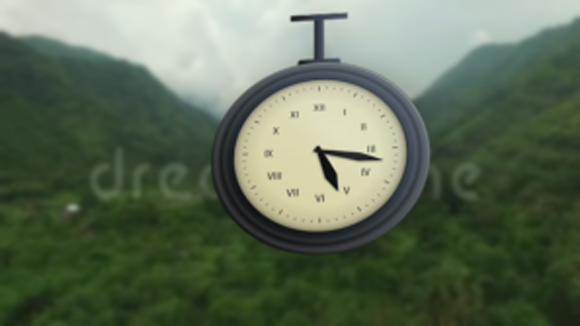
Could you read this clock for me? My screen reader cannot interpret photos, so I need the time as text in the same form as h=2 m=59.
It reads h=5 m=17
